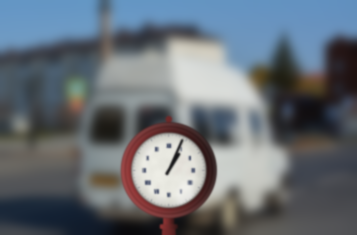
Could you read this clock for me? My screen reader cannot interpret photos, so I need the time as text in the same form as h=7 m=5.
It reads h=1 m=4
